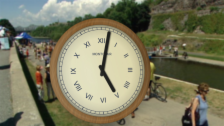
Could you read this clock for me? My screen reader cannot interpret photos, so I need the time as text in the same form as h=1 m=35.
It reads h=5 m=2
